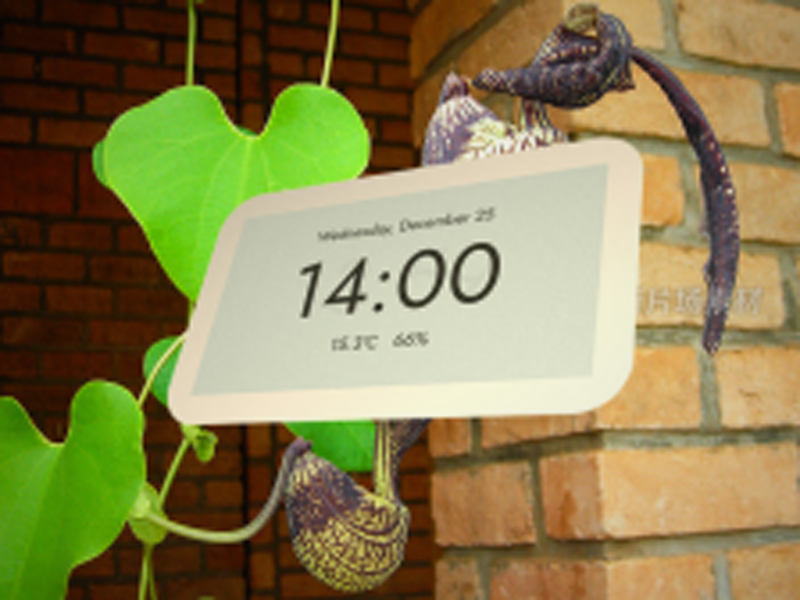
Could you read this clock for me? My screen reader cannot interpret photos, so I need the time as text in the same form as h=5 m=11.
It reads h=14 m=0
